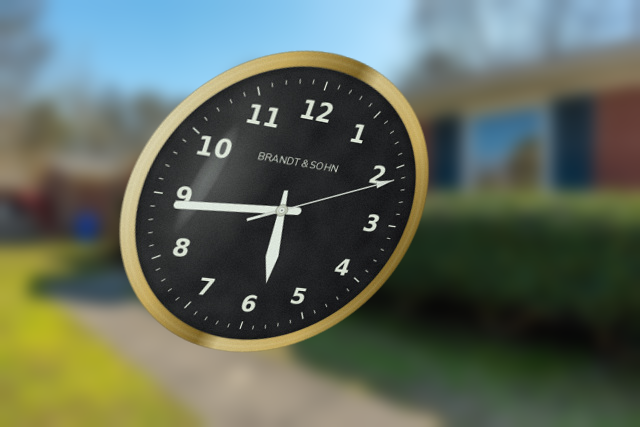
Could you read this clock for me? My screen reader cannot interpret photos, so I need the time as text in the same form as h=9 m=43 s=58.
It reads h=5 m=44 s=11
